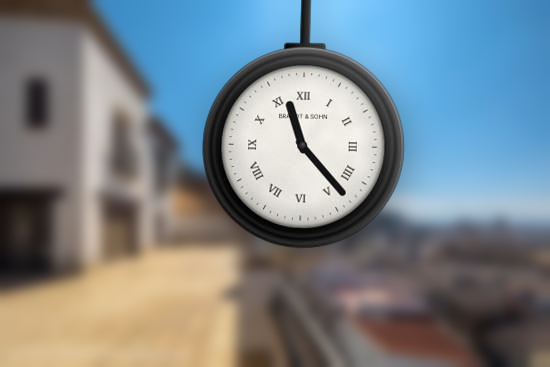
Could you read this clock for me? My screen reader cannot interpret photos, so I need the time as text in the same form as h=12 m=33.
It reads h=11 m=23
